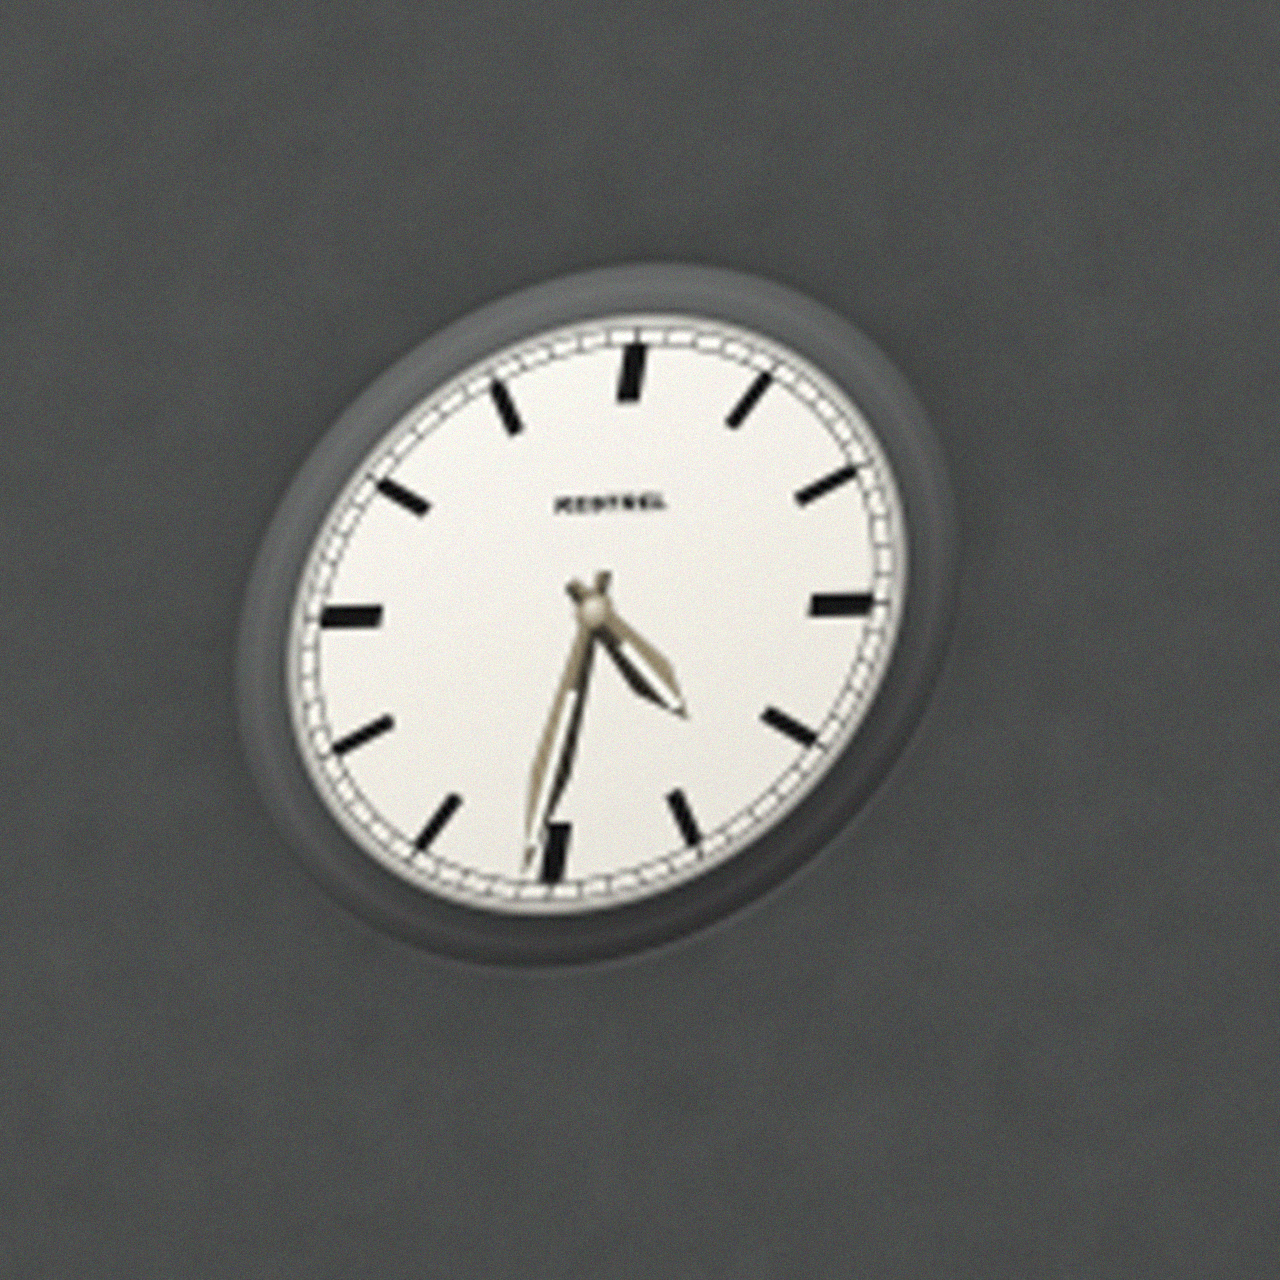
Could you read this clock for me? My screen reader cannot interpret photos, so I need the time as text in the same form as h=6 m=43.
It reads h=4 m=31
